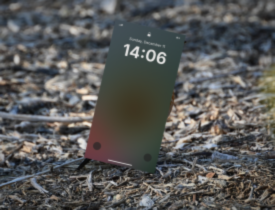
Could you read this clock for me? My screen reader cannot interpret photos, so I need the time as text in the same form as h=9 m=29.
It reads h=14 m=6
